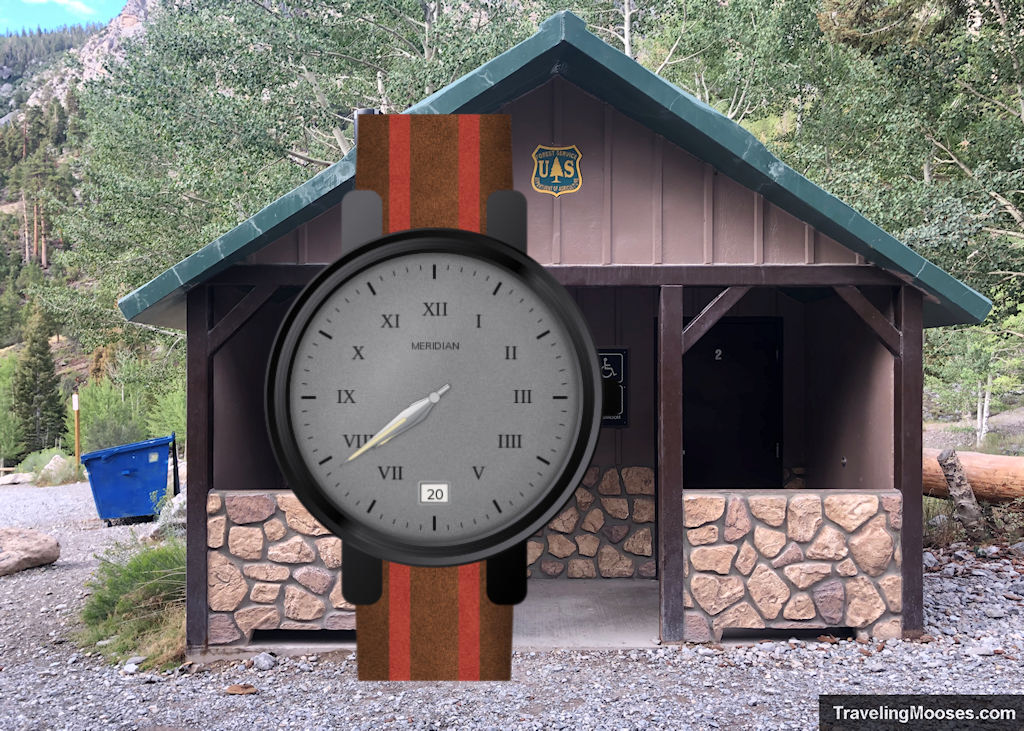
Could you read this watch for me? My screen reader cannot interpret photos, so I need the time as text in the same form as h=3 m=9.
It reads h=7 m=39
